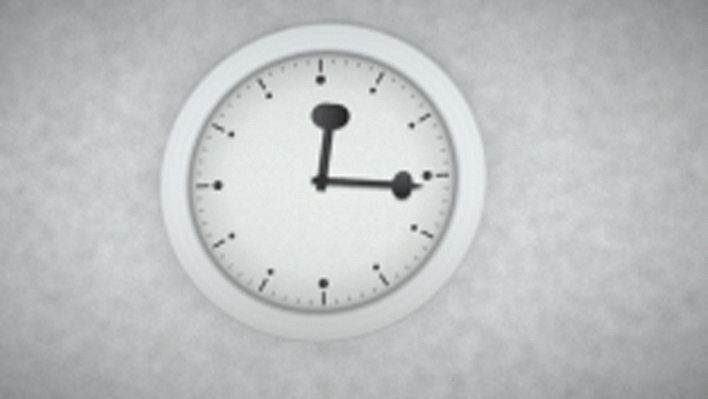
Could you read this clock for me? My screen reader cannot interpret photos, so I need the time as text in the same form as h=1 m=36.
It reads h=12 m=16
